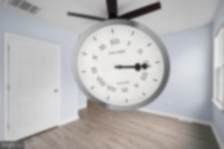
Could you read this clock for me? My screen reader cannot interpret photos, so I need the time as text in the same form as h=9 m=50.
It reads h=3 m=16
